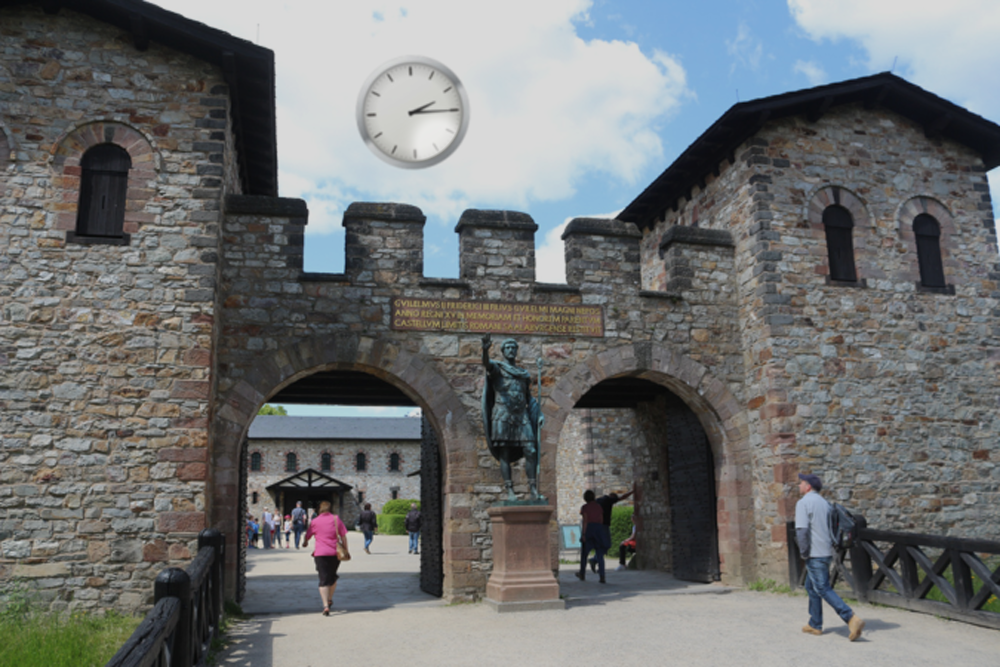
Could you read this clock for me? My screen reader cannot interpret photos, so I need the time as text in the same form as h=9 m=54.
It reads h=2 m=15
